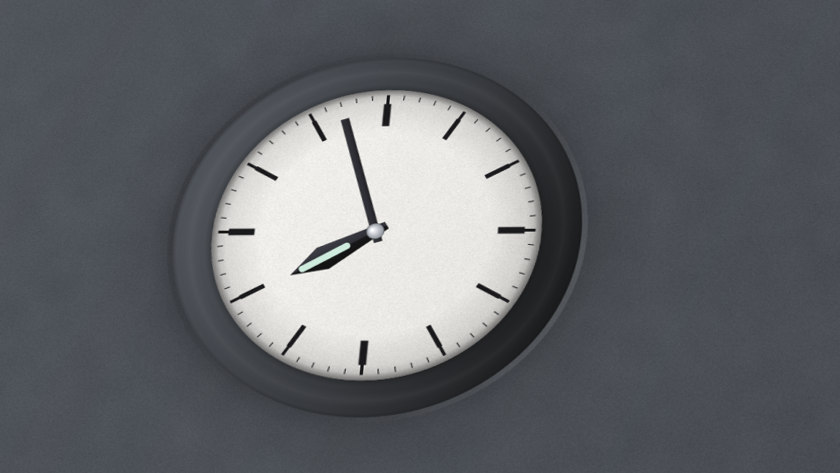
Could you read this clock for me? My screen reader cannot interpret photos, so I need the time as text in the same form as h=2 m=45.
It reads h=7 m=57
